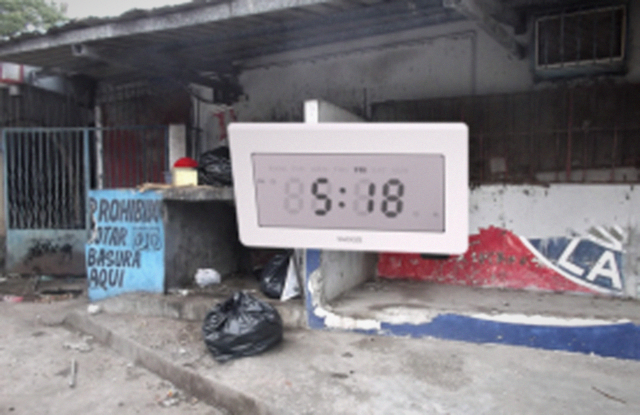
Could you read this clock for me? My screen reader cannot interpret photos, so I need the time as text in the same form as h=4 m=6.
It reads h=5 m=18
